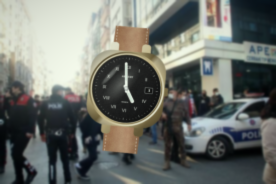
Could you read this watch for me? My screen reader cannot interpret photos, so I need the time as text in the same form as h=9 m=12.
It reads h=4 m=59
